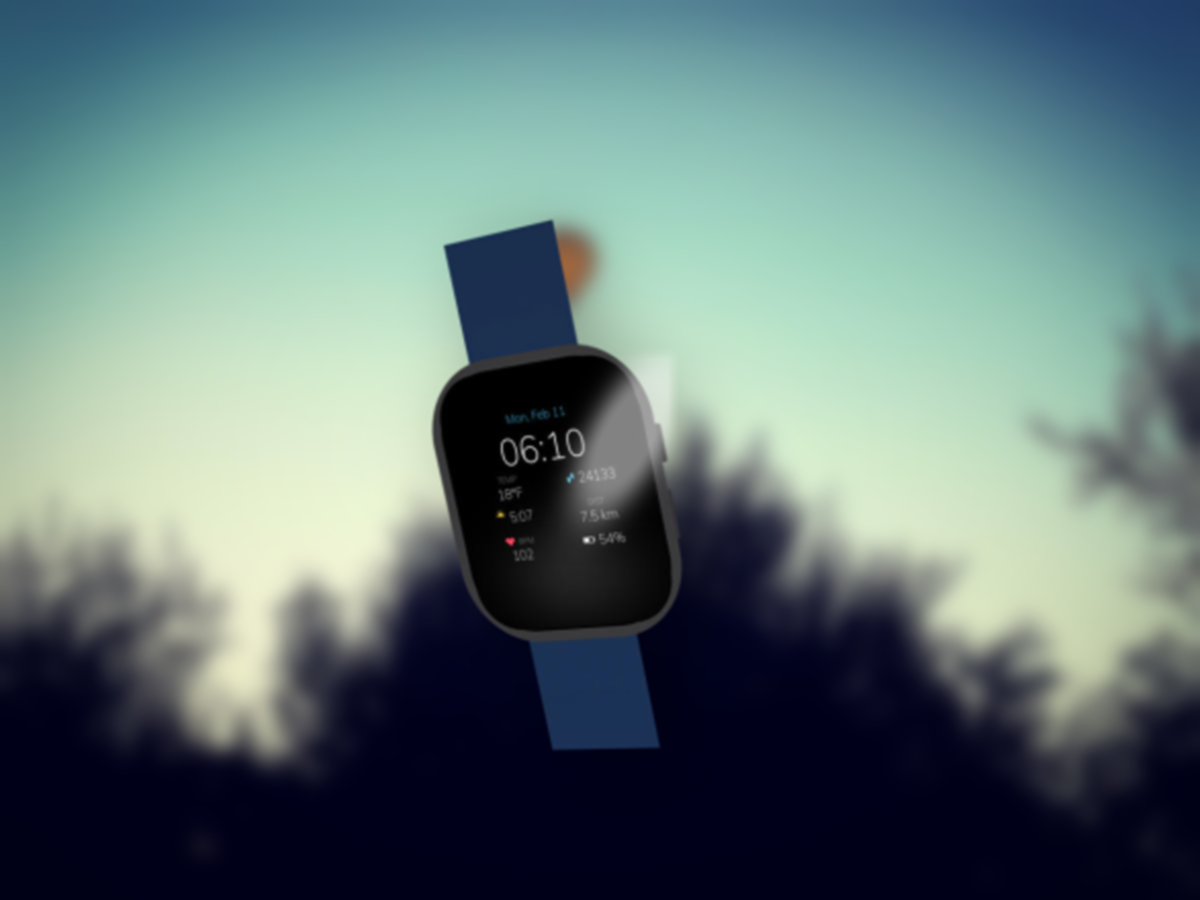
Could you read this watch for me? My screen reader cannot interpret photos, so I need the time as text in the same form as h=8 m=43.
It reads h=6 m=10
